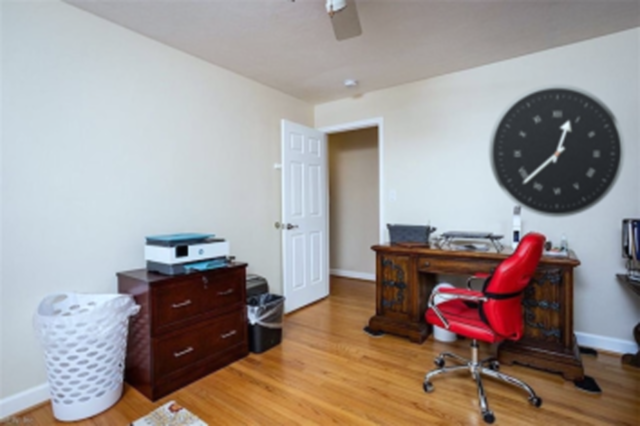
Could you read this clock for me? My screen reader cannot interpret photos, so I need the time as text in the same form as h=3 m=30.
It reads h=12 m=38
